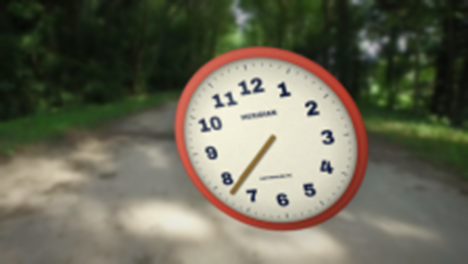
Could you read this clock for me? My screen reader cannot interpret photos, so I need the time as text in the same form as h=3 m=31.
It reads h=7 m=38
